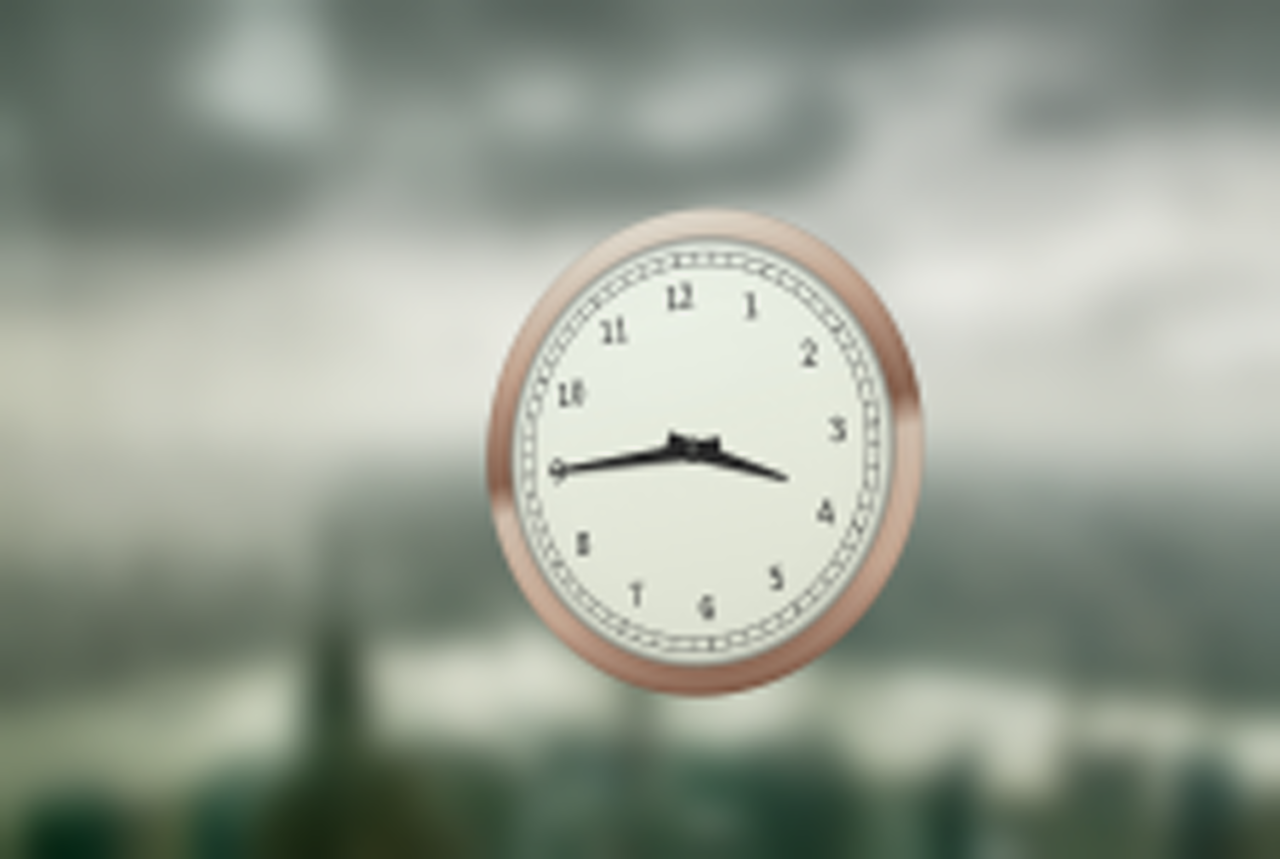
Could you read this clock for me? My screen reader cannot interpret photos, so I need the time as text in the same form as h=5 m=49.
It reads h=3 m=45
